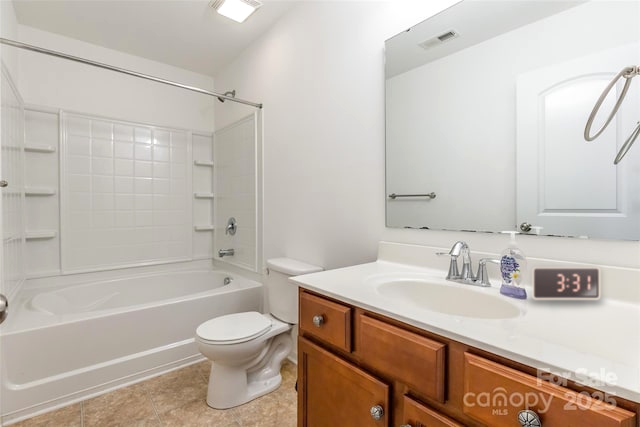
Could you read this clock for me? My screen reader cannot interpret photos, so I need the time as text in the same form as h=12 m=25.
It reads h=3 m=31
